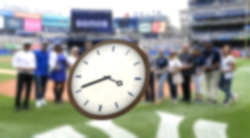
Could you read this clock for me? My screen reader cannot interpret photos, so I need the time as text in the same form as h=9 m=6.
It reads h=3 m=41
